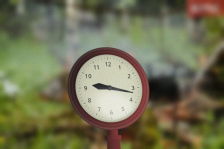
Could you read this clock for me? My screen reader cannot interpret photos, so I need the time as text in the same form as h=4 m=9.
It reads h=9 m=17
